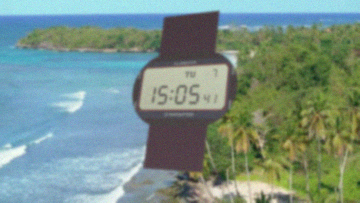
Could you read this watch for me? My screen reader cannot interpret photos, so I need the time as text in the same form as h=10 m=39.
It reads h=15 m=5
